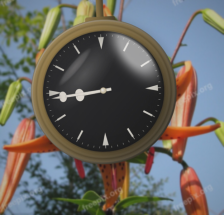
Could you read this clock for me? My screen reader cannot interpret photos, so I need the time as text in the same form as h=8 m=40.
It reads h=8 m=44
